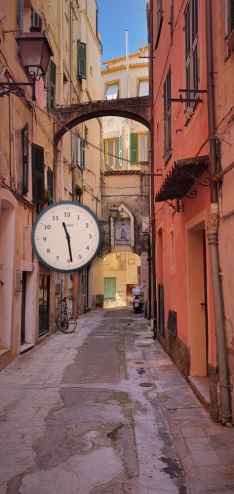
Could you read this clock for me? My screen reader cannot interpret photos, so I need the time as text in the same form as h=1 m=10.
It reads h=11 m=29
